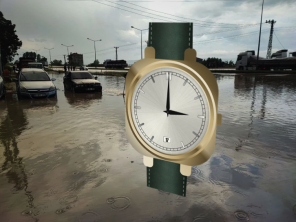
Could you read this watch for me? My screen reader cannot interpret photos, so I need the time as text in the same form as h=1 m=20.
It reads h=3 m=0
